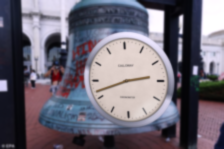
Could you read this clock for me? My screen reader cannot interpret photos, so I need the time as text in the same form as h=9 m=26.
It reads h=2 m=42
